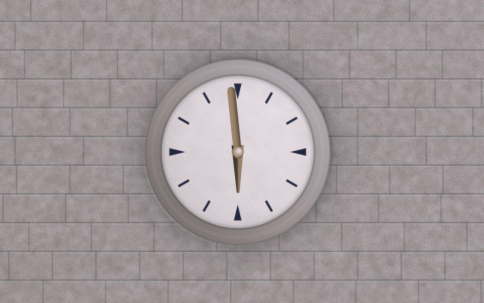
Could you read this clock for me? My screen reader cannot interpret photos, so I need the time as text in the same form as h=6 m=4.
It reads h=5 m=59
